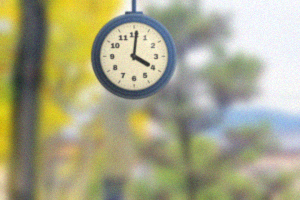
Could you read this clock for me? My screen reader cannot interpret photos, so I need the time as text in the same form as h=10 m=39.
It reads h=4 m=1
